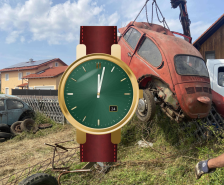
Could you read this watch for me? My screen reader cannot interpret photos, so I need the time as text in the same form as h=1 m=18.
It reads h=12 m=2
